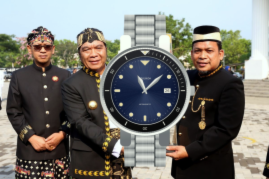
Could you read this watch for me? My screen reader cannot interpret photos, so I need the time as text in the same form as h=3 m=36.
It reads h=11 m=8
